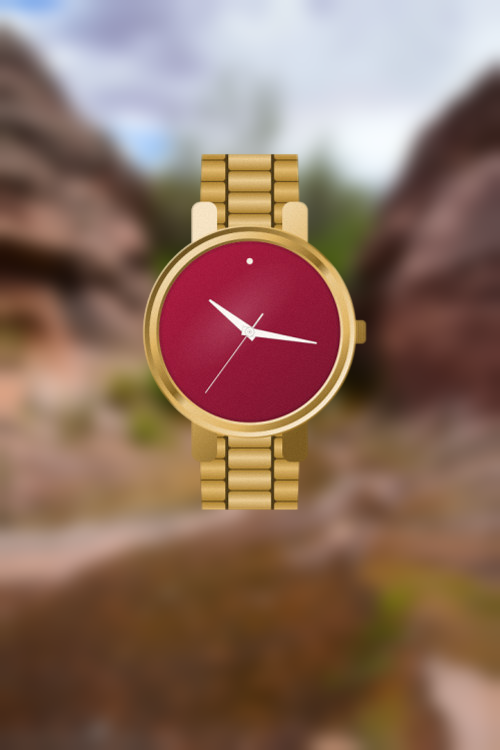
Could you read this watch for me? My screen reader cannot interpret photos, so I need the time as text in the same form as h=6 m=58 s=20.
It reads h=10 m=16 s=36
